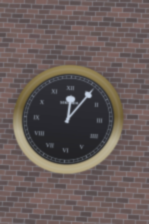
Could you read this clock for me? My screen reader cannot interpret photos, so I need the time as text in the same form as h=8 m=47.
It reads h=12 m=6
